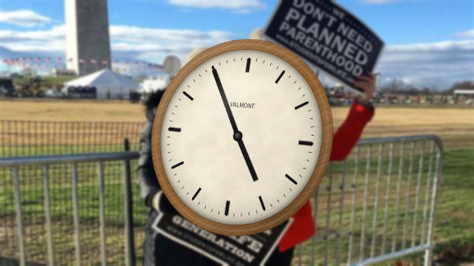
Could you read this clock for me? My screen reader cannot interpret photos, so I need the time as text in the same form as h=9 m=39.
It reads h=4 m=55
